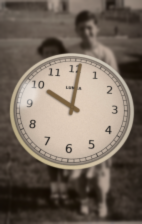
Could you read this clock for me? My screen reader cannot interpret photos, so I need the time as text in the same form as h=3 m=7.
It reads h=10 m=1
